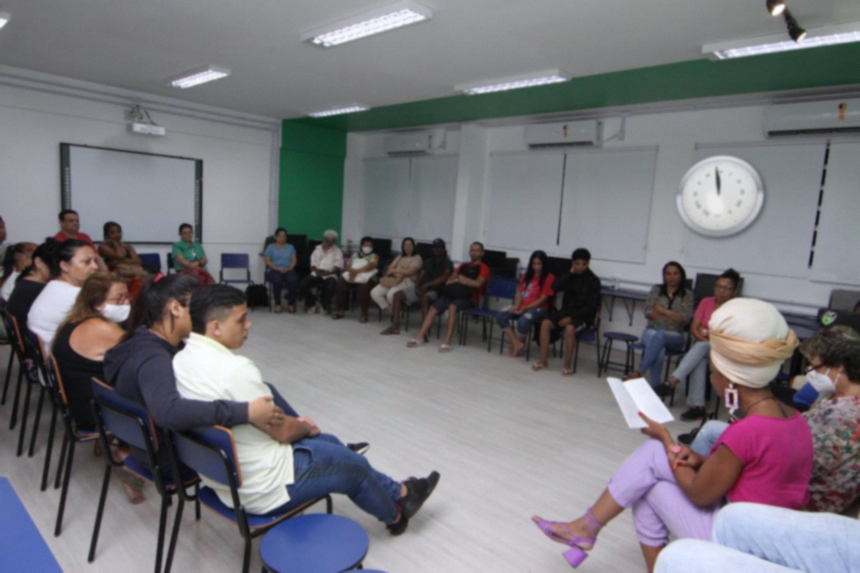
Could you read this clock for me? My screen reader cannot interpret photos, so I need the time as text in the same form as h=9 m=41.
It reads h=11 m=59
